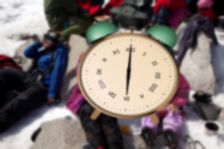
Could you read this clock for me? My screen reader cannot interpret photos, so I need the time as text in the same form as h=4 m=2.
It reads h=6 m=0
